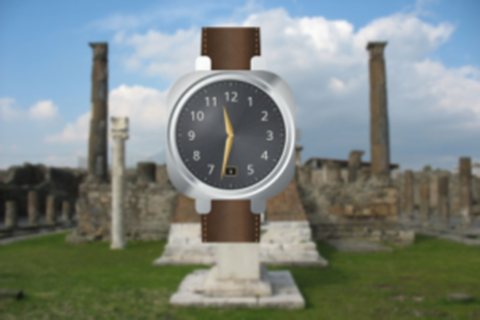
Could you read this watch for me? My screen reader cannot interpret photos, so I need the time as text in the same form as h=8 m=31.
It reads h=11 m=32
